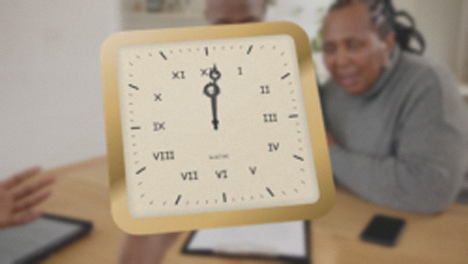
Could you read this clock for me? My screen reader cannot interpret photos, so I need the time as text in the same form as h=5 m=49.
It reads h=12 m=1
